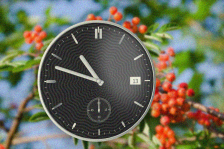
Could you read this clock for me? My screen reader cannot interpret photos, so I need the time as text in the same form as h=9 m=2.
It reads h=10 m=48
